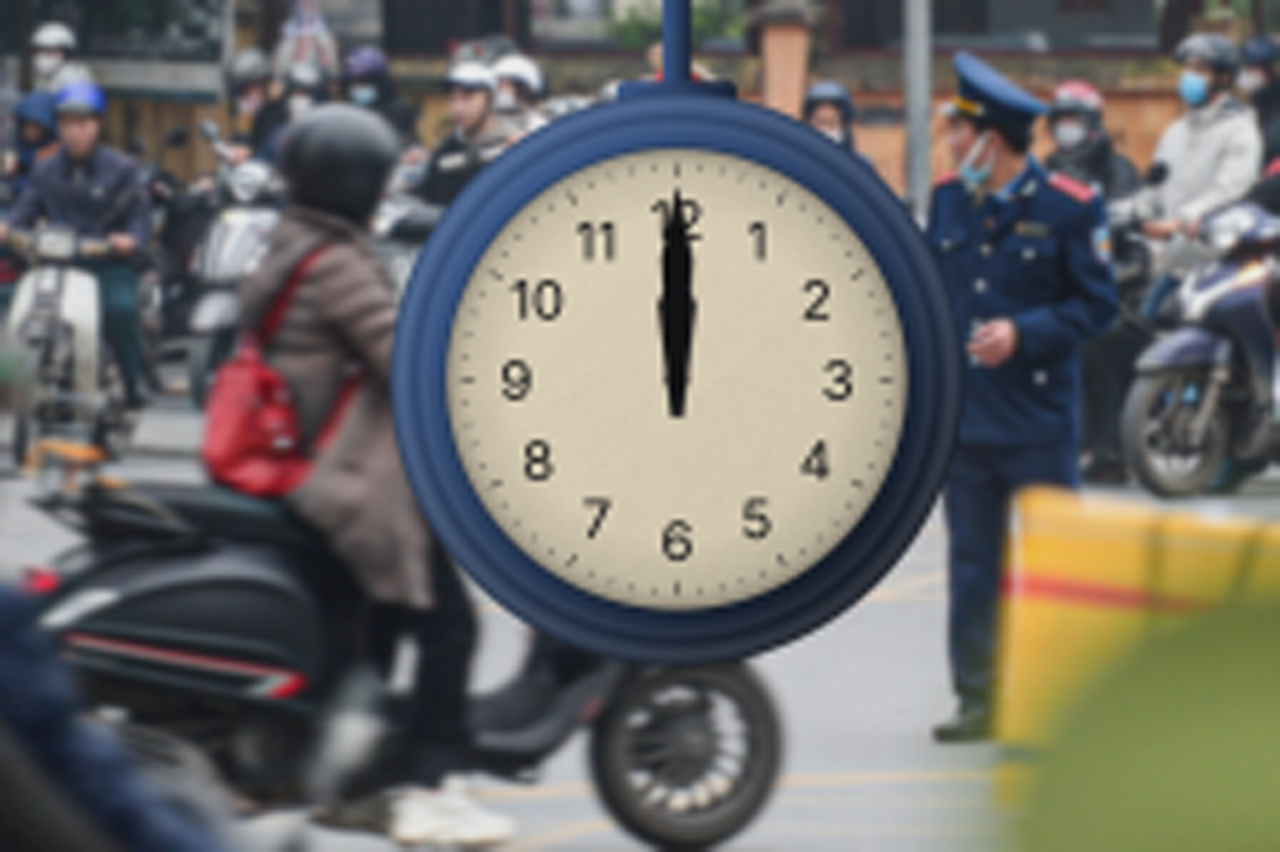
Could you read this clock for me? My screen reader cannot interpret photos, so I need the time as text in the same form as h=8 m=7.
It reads h=12 m=0
